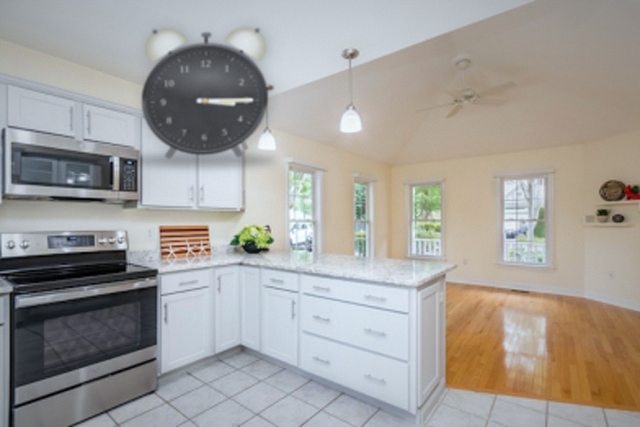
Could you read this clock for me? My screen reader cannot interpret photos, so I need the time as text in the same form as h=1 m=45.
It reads h=3 m=15
